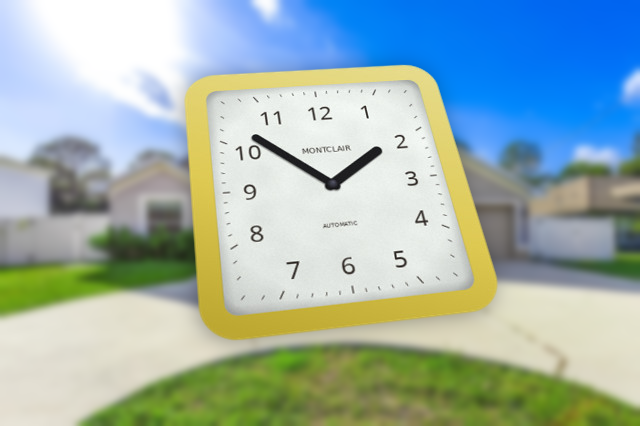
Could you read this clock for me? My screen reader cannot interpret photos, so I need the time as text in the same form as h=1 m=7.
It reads h=1 m=52
